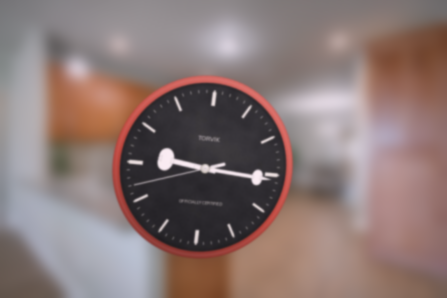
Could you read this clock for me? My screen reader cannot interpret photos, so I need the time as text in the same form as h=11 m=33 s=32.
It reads h=9 m=15 s=42
